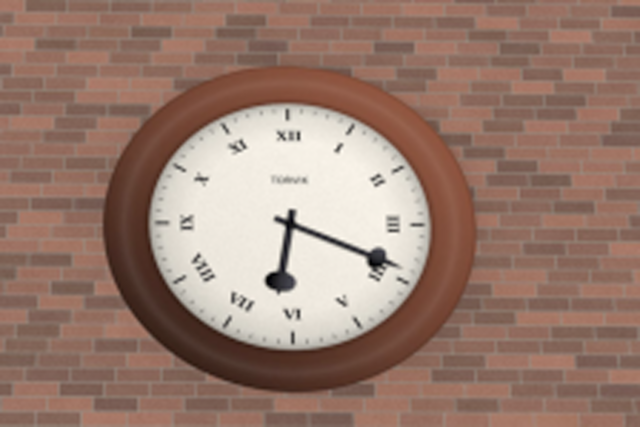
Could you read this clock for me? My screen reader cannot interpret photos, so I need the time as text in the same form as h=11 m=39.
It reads h=6 m=19
